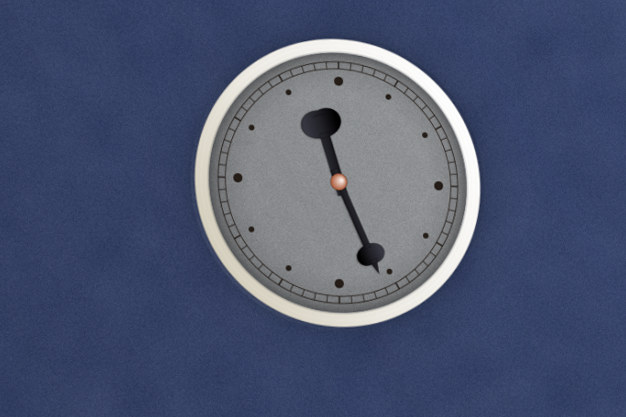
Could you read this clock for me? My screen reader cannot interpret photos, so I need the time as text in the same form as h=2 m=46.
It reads h=11 m=26
